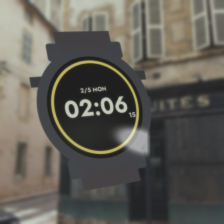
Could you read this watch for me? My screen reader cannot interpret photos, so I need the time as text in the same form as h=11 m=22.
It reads h=2 m=6
